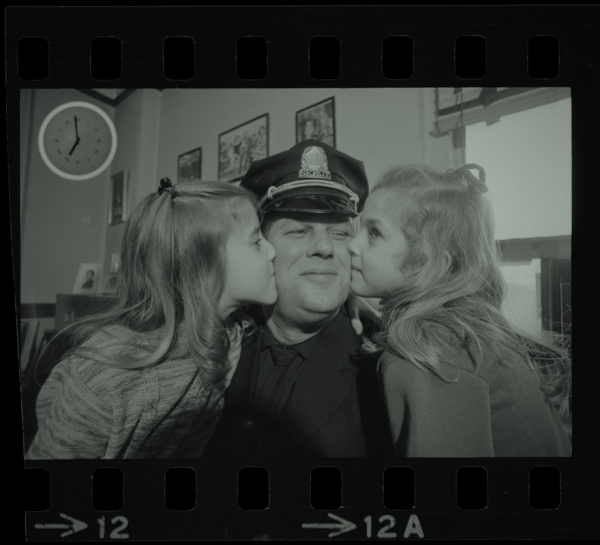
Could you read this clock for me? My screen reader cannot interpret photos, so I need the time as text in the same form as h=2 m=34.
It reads h=6 m=59
